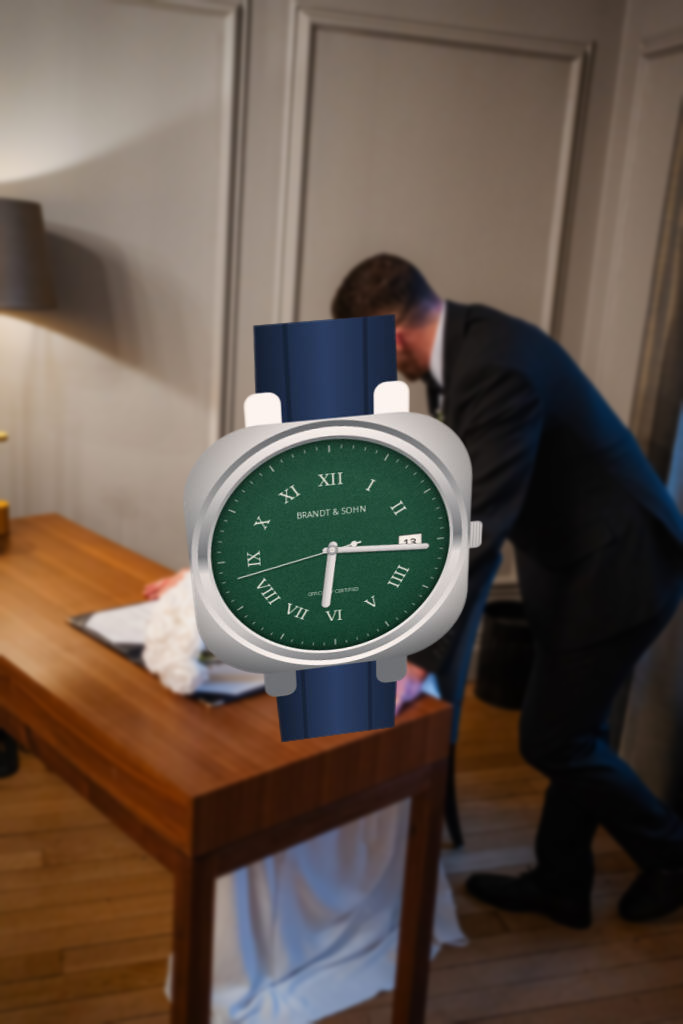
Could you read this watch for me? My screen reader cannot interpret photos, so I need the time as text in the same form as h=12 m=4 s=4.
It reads h=6 m=15 s=43
